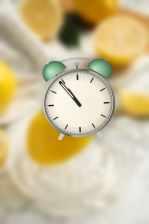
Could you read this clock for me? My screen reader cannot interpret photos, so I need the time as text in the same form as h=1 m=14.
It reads h=10 m=54
